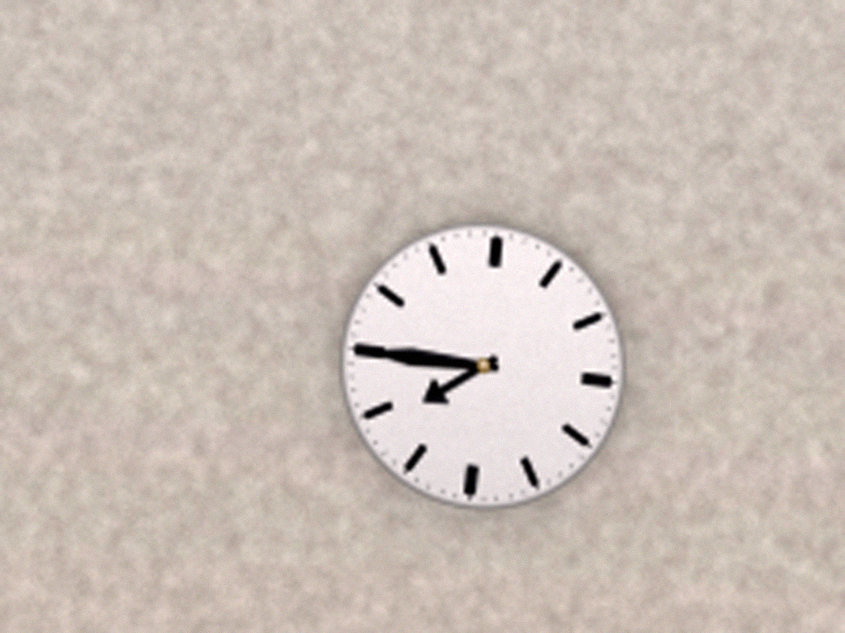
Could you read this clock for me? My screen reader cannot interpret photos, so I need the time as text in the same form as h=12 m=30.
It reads h=7 m=45
